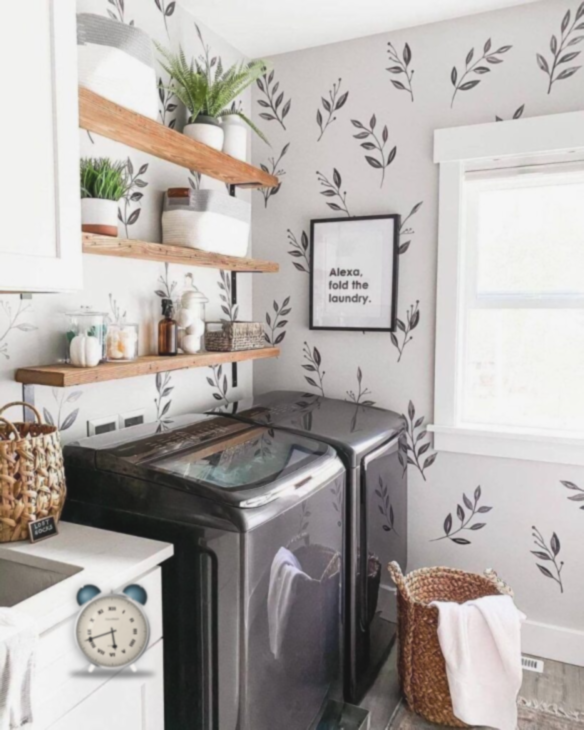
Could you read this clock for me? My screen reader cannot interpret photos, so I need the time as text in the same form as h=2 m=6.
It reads h=5 m=42
